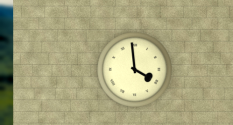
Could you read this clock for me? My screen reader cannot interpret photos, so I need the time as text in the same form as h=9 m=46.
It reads h=3 m=59
